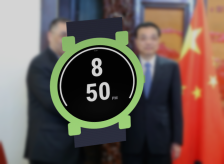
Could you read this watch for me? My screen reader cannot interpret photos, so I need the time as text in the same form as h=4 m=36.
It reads h=8 m=50
